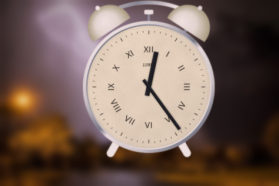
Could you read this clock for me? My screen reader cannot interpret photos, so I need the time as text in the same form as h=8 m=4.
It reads h=12 m=24
